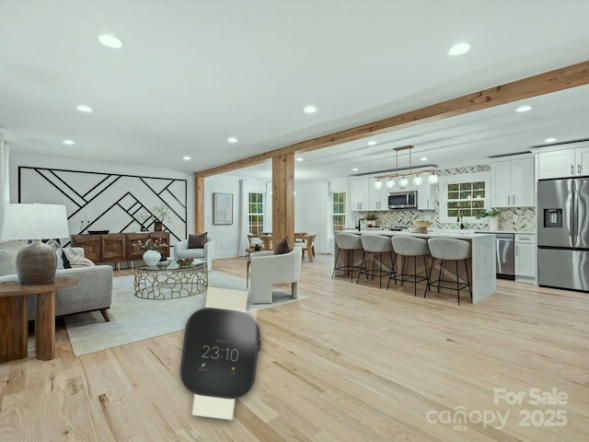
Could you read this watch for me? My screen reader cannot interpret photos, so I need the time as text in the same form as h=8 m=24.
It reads h=23 m=10
